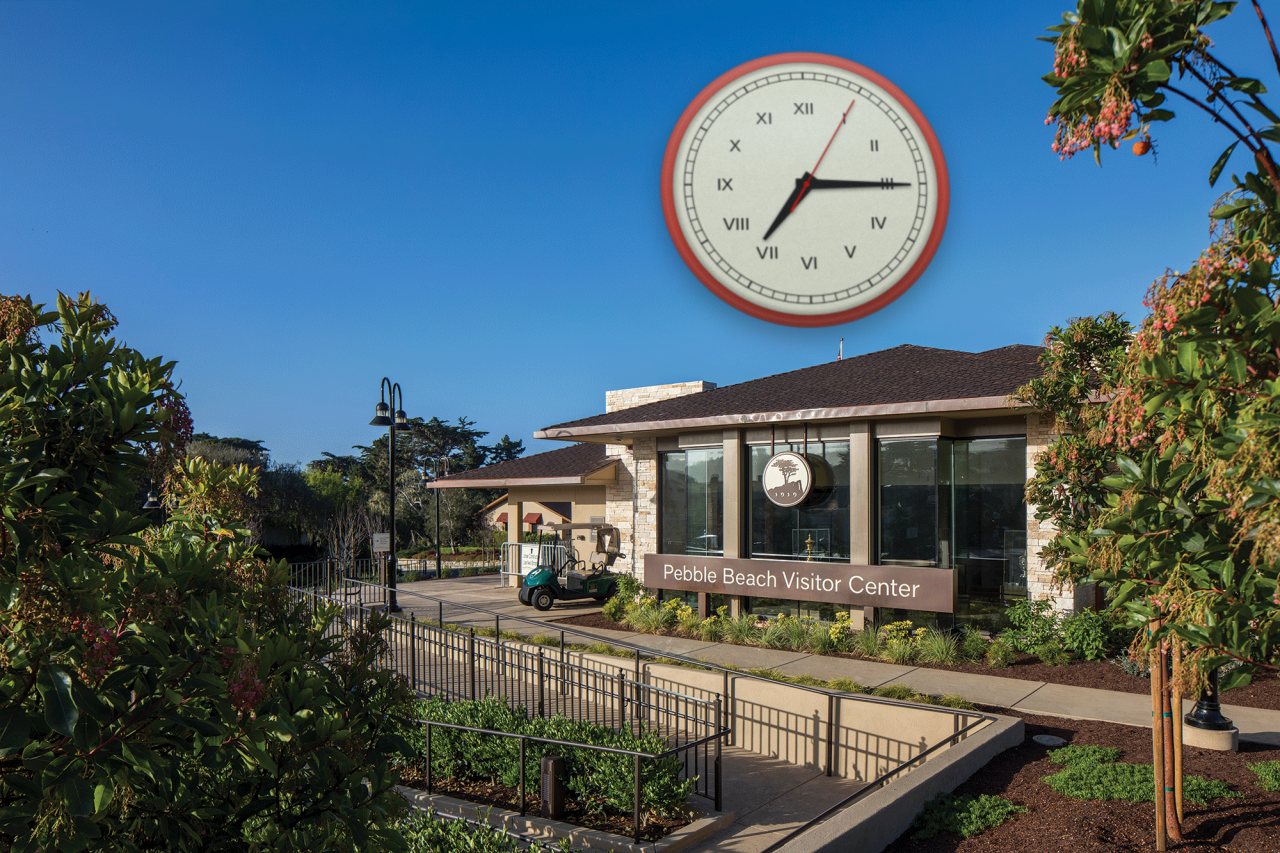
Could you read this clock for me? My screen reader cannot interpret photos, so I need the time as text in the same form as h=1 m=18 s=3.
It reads h=7 m=15 s=5
